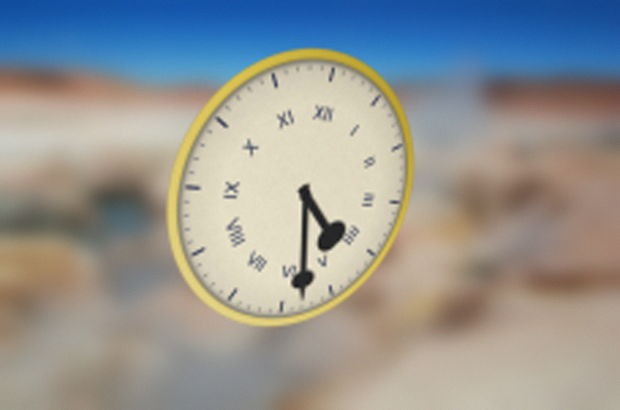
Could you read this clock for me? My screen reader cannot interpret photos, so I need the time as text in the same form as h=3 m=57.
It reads h=4 m=28
